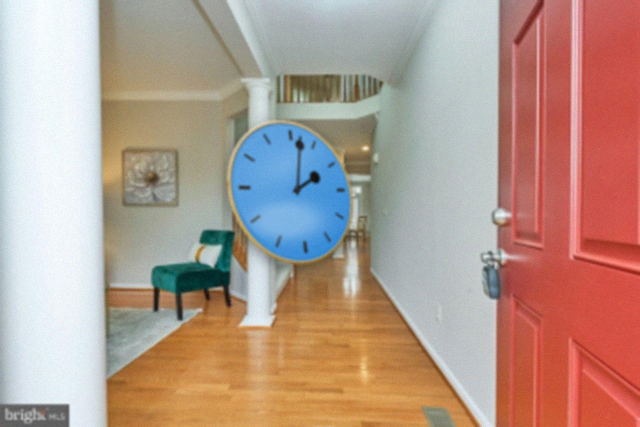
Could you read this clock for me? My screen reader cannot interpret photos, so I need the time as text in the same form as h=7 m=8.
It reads h=2 m=2
